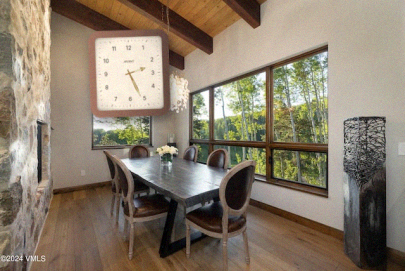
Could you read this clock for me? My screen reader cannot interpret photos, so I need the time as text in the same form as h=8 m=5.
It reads h=2 m=26
